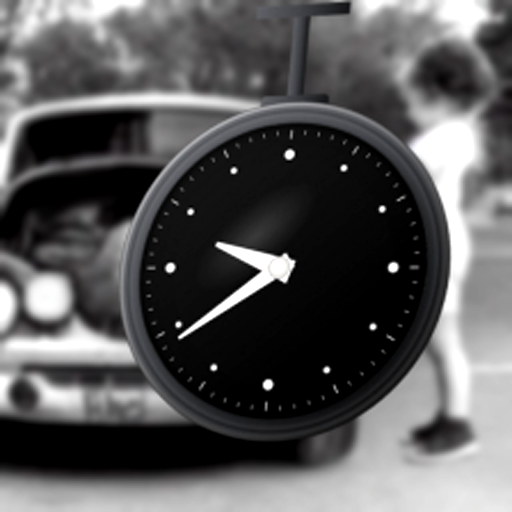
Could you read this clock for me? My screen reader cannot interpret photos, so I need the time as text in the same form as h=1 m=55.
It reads h=9 m=39
